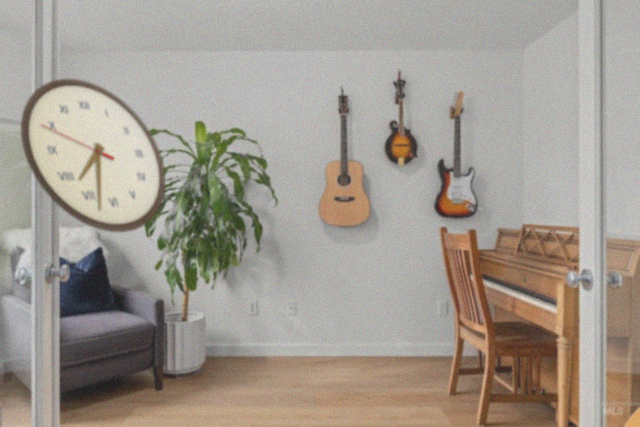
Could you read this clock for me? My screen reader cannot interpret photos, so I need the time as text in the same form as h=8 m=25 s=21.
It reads h=7 m=32 s=49
